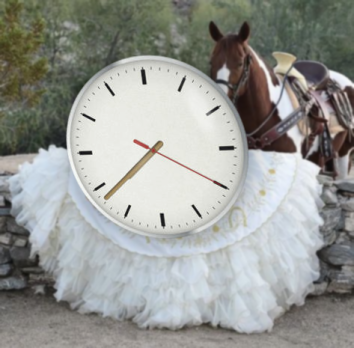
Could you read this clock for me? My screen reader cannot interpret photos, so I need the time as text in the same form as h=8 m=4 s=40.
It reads h=7 m=38 s=20
